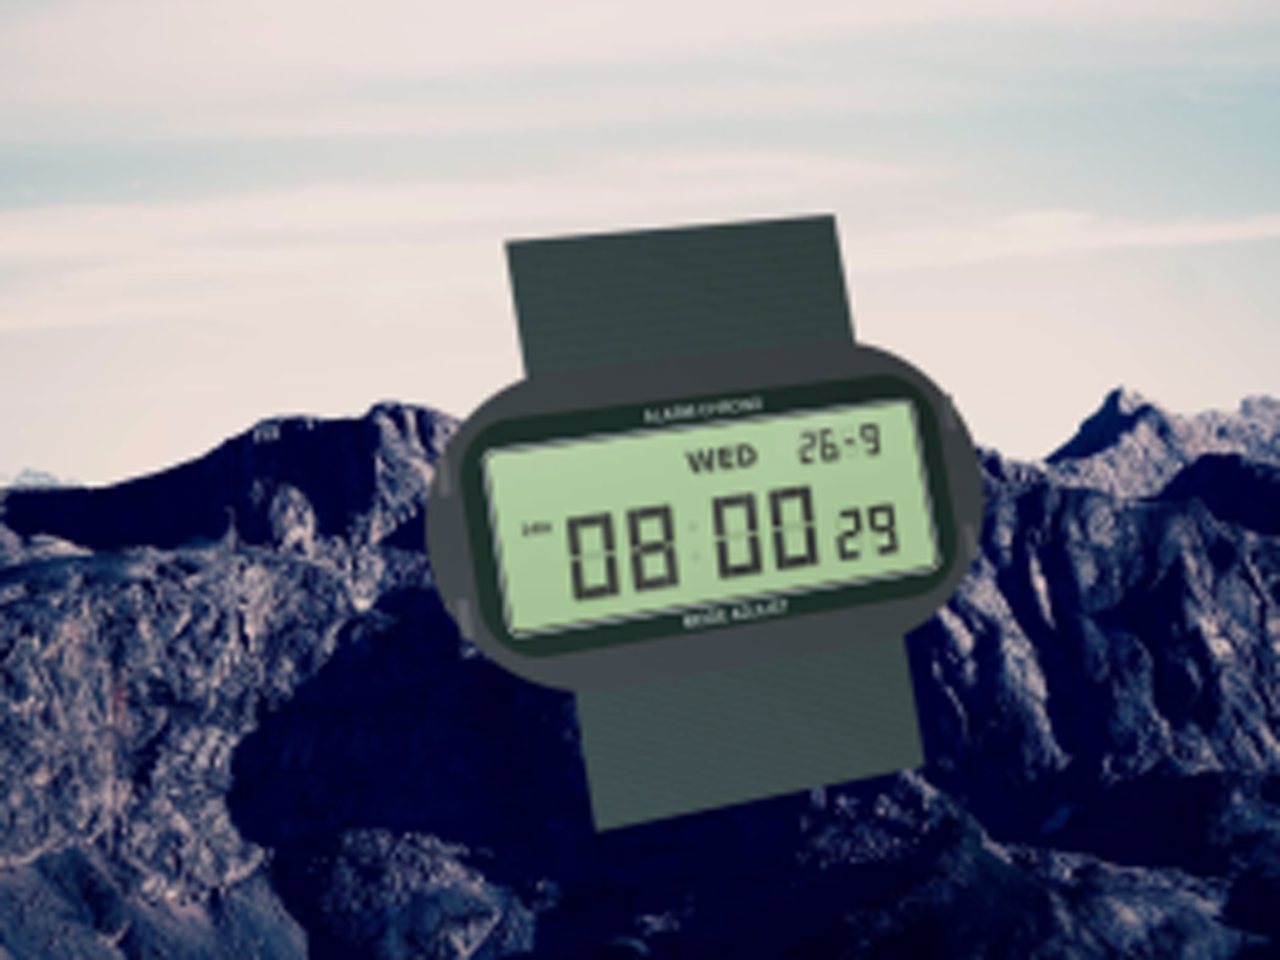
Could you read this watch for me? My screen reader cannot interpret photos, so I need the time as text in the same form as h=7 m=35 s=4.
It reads h=8 m=0 s=29
